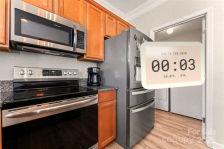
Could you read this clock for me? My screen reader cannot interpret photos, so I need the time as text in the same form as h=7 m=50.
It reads h=0 m=3
